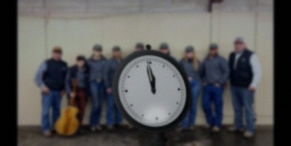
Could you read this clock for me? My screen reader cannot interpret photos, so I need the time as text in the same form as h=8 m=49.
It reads h=11 m=59
